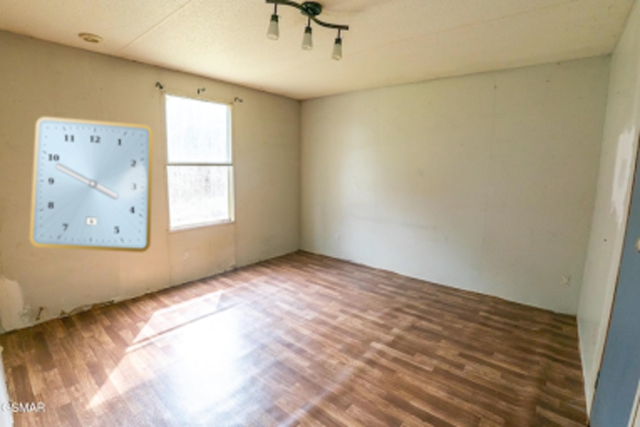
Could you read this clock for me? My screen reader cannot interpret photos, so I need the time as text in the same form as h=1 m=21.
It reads h=3 m=49
